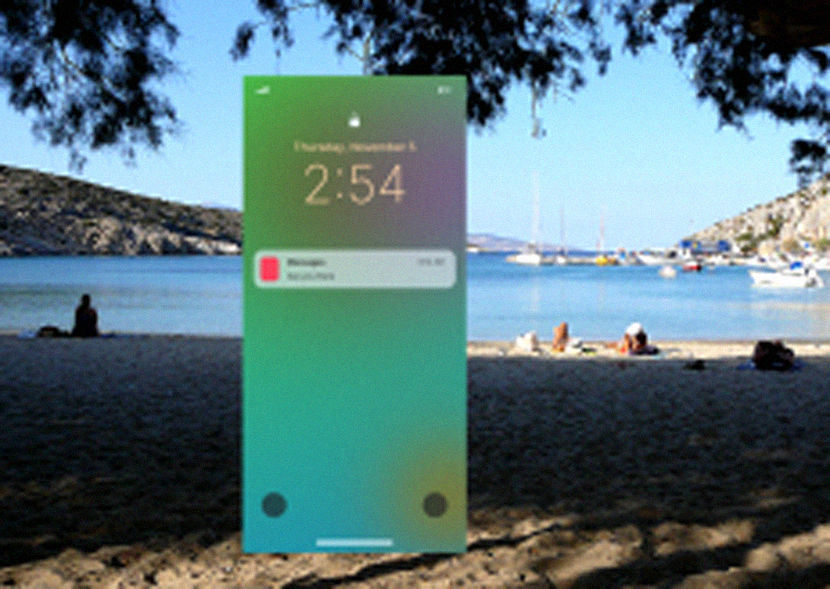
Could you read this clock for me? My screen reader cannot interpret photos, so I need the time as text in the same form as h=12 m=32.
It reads h=2 m=54
